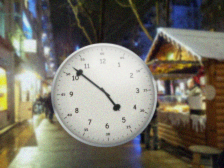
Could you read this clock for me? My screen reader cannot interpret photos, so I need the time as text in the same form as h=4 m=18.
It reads h=4 m=52
